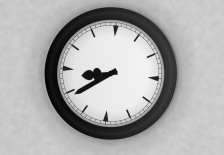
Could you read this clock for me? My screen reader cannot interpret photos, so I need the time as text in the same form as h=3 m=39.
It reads h=8 m=39
